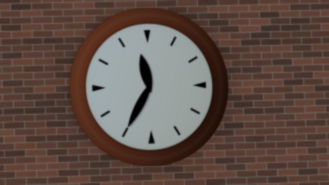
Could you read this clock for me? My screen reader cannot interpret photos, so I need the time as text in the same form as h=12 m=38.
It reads h=11 m=35
